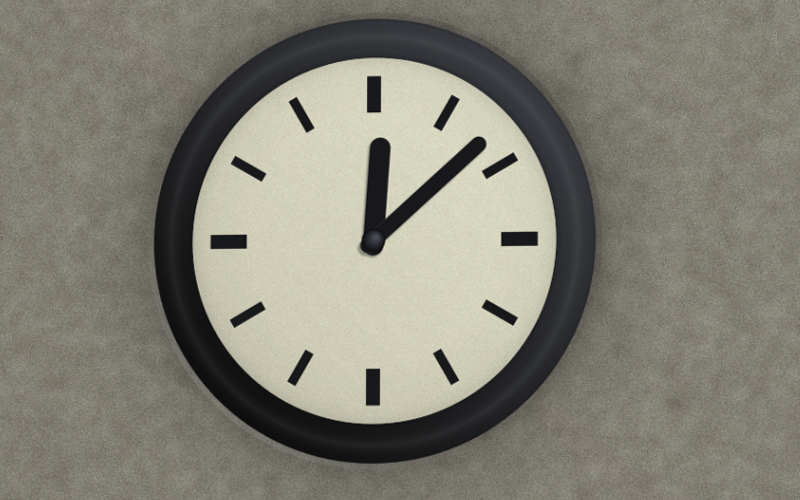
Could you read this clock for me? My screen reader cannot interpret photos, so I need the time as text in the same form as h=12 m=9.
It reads h=12 m=8
